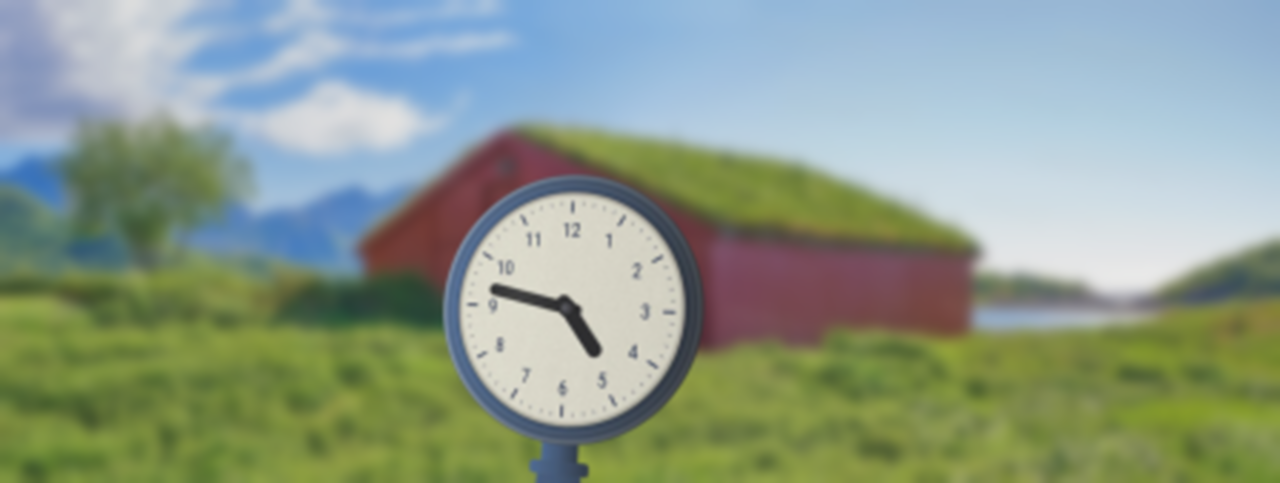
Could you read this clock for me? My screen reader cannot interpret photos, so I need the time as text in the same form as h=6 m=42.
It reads h=4 m=47
